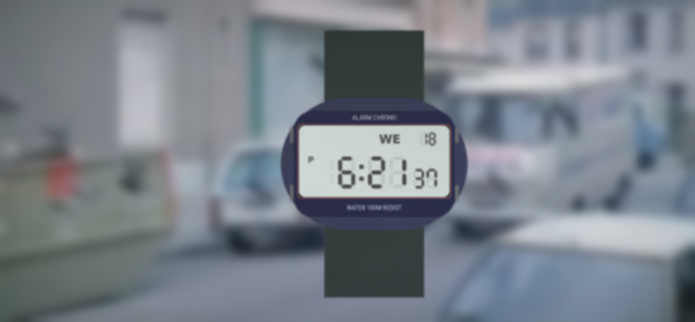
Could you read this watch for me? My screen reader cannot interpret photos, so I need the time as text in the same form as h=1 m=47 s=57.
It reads h=6 m=21 s=37
